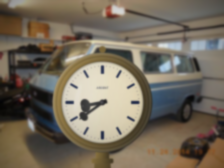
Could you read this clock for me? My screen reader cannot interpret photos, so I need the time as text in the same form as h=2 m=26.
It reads h=8 m=39
